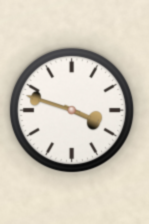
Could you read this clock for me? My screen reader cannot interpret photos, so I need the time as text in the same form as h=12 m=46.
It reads h=3 m=48
